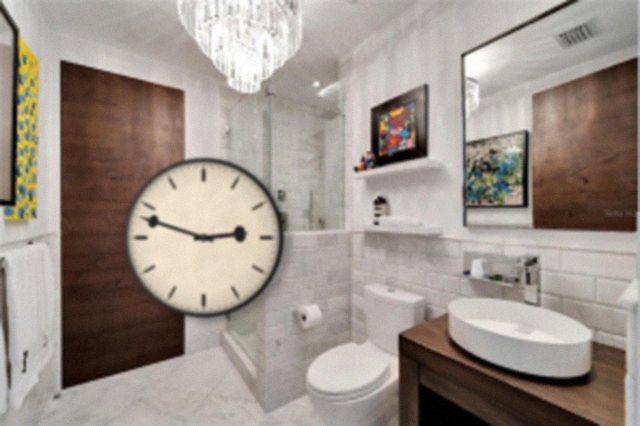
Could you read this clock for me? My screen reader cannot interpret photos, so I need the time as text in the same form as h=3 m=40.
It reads h=2 m=48
